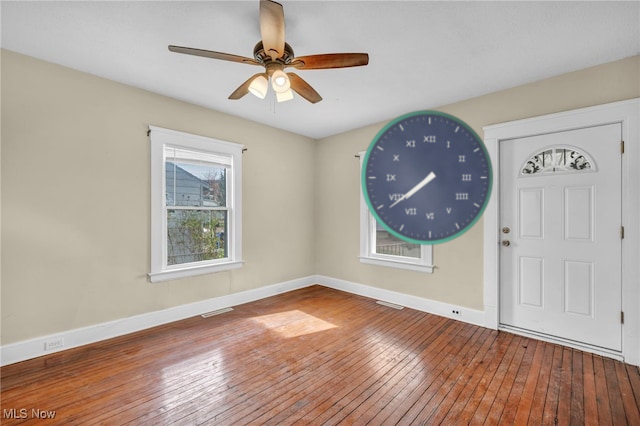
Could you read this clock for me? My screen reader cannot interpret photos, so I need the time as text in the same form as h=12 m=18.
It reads h=7 m=39
